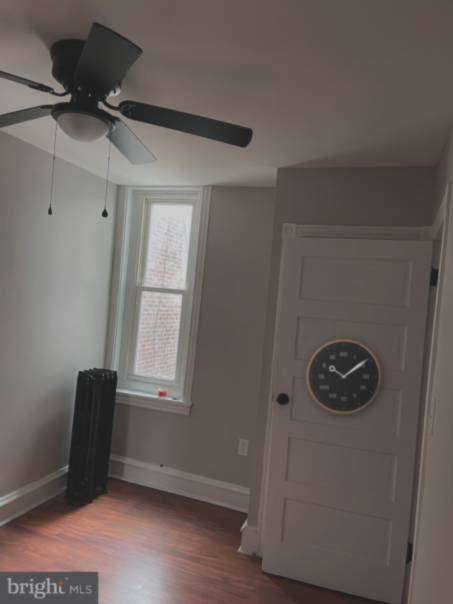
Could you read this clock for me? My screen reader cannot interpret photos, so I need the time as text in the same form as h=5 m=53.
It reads h=10 m=9
